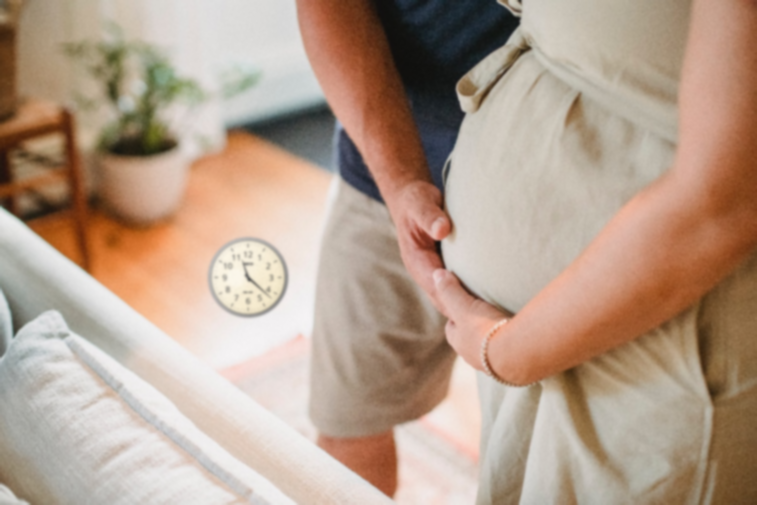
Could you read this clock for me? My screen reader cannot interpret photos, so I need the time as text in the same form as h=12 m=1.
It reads h=11 m=22
